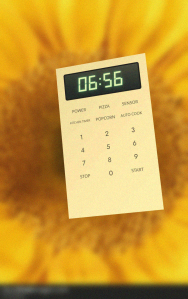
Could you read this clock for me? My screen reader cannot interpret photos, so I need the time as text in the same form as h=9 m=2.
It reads h=6 m=56
